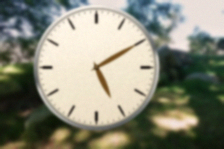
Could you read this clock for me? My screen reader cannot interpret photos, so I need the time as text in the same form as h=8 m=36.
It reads h=5 m=10
